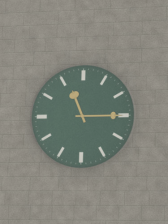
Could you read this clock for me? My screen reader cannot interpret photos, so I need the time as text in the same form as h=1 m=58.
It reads h=11 m=15
